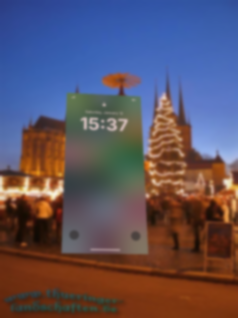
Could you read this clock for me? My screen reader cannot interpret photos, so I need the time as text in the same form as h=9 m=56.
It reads h=15 m=37
